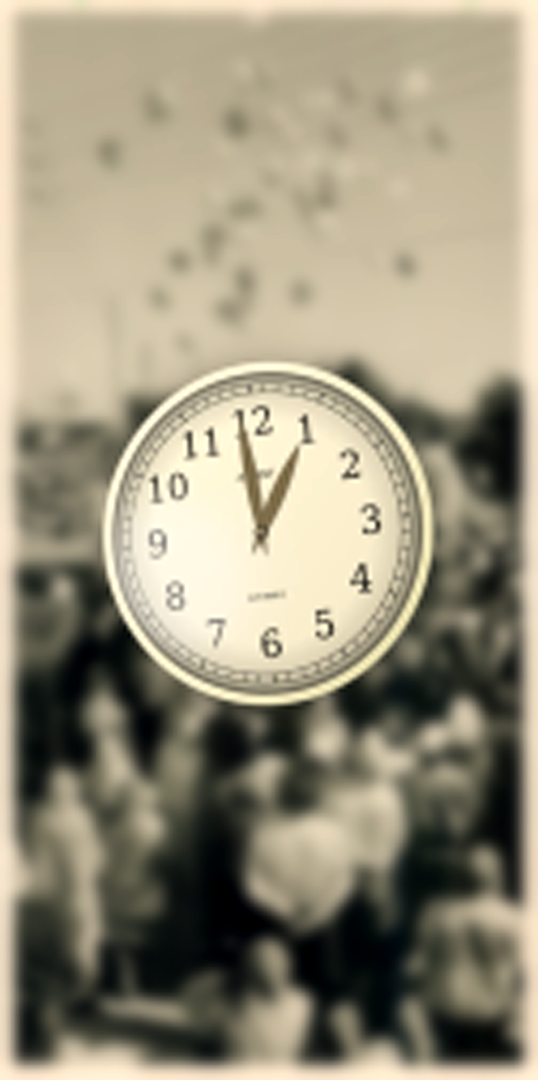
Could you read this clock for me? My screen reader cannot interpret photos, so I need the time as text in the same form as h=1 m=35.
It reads h=12 m=59
